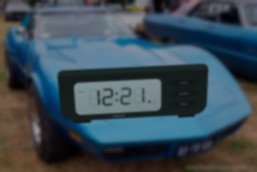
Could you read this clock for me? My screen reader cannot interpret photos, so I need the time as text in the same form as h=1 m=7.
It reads h=12 m=21
